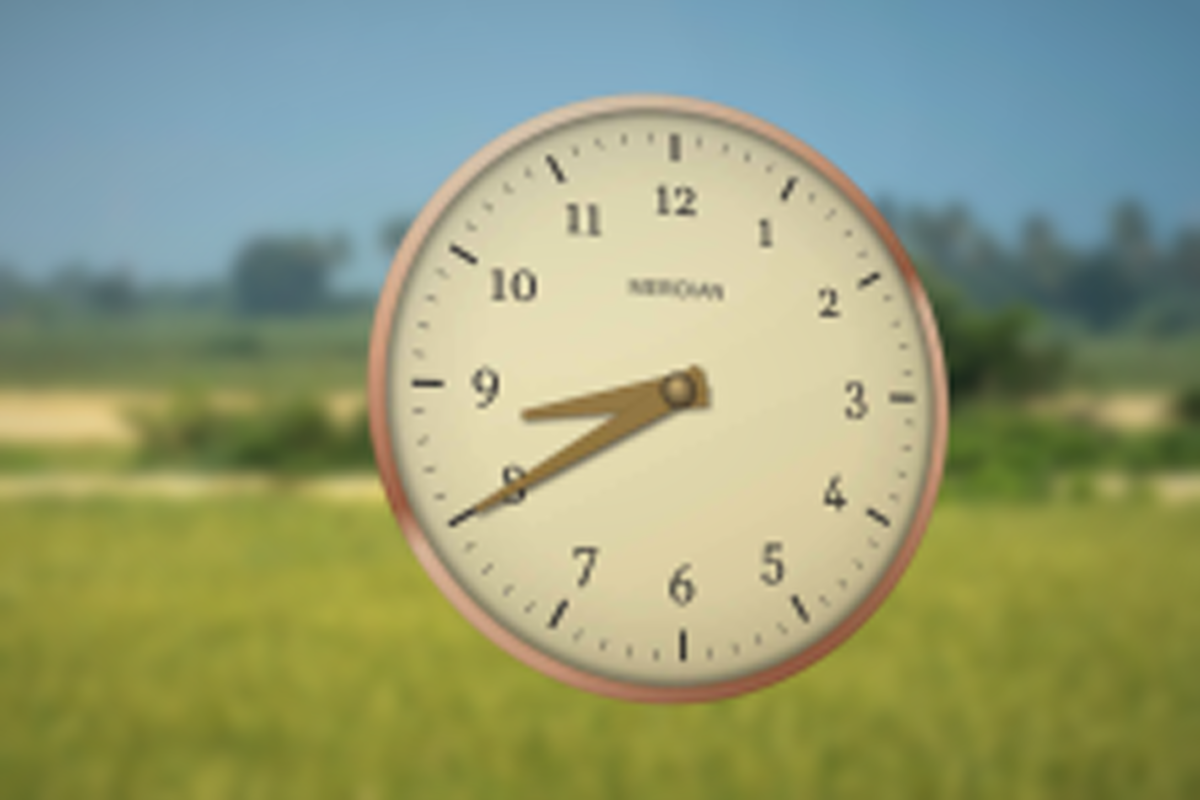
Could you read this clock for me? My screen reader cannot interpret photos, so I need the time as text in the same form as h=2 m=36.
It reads h=8 m=40
